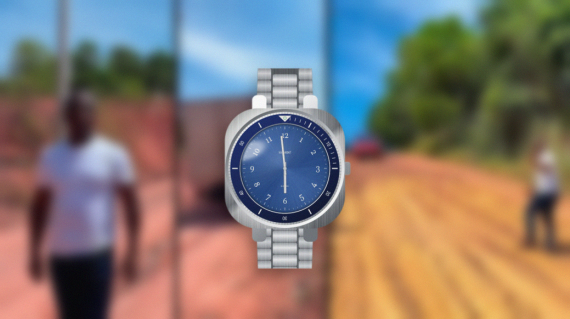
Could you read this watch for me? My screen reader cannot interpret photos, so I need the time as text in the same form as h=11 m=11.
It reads h=5 m=59
